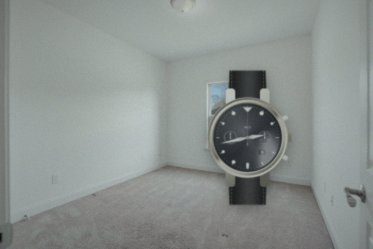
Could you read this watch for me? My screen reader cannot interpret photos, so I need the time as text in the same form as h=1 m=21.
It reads h=2 m=43
